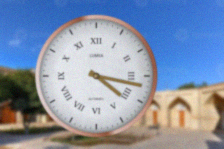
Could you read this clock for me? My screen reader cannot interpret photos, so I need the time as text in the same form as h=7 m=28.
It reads h=4 m=17
